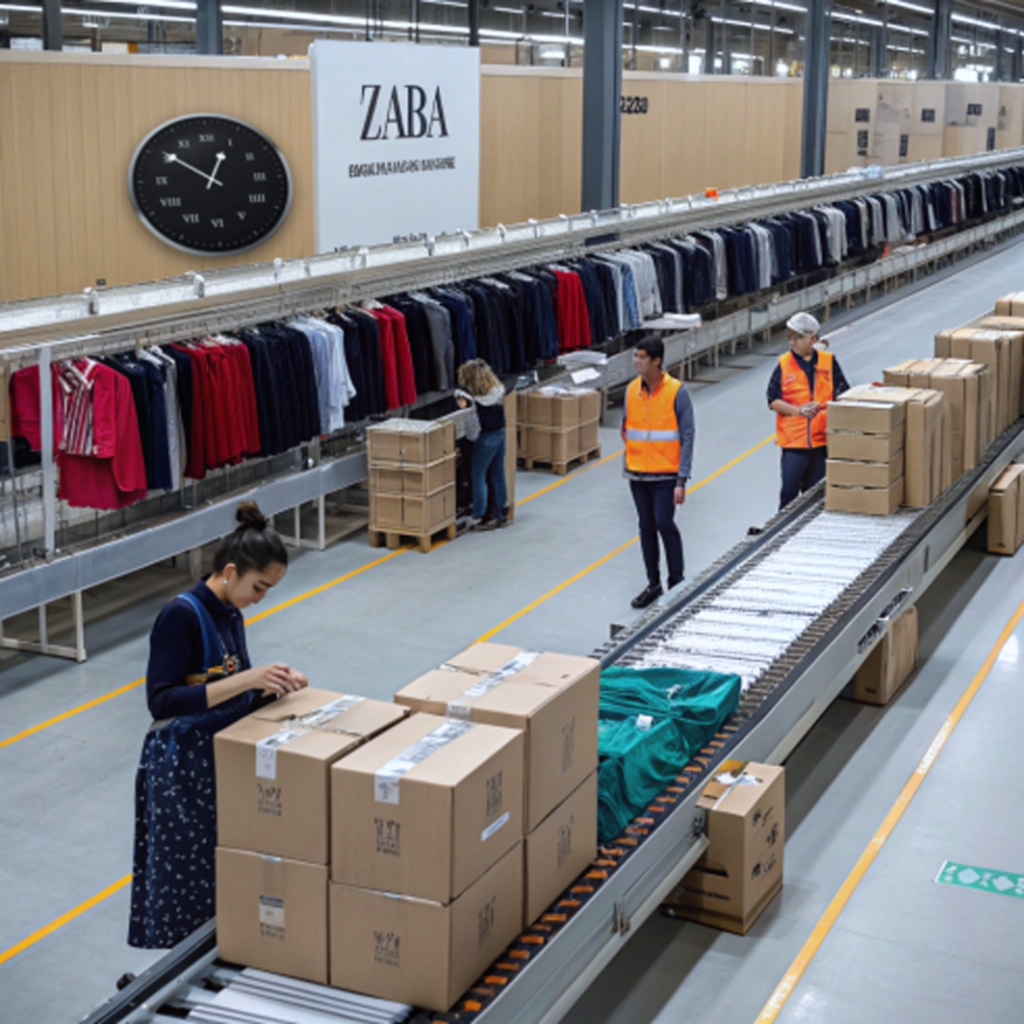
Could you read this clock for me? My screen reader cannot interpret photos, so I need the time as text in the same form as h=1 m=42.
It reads h=12 m=51
